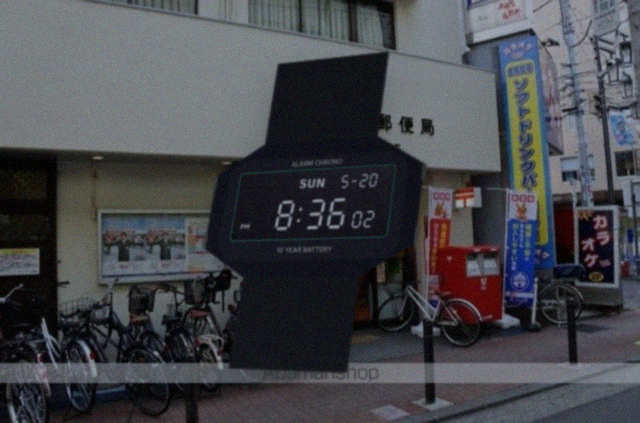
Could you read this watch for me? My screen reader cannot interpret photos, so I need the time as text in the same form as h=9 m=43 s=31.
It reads h=8 m=36 s=2
